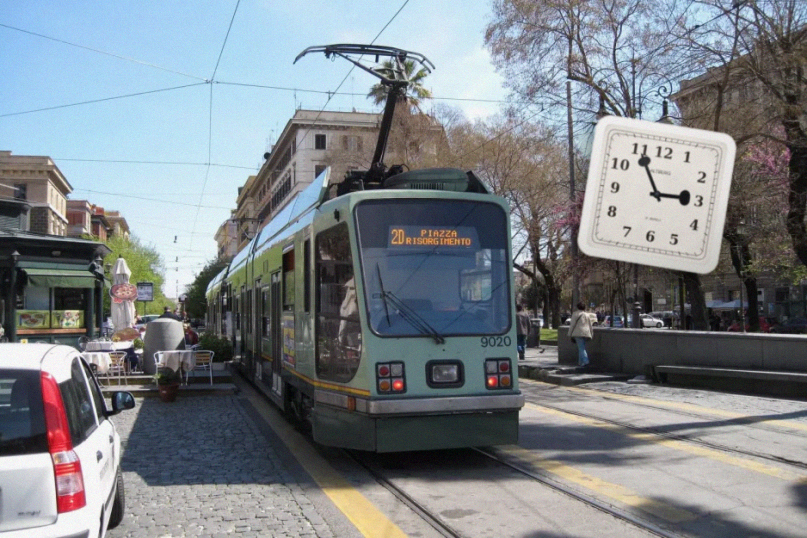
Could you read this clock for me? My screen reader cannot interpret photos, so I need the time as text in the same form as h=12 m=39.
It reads h=2 m=55
